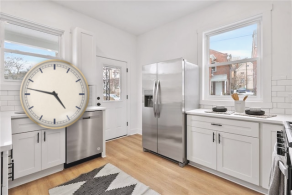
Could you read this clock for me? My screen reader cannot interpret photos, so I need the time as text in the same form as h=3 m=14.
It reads h=4 m=47
